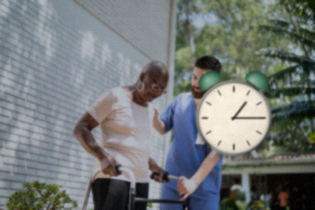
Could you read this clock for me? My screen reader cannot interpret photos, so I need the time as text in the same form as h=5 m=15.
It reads h=1 m=15
